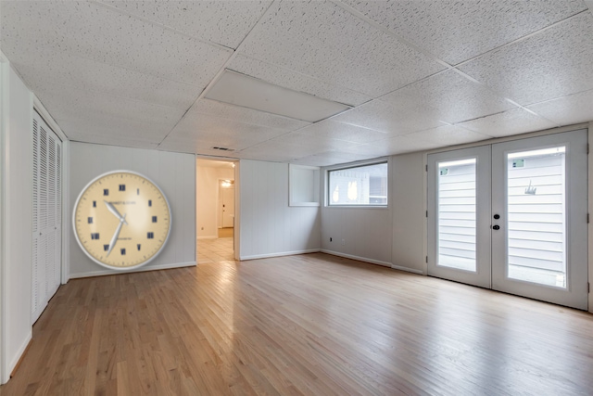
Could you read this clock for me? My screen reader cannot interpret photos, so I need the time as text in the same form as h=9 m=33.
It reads h=10 m=34
